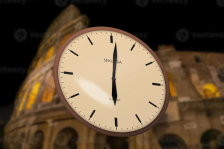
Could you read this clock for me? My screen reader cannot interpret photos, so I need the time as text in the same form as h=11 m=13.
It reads h=6 m=1
